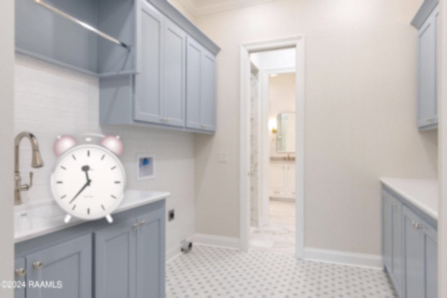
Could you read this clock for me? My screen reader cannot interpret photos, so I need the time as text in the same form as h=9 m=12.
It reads h=11 m=37
